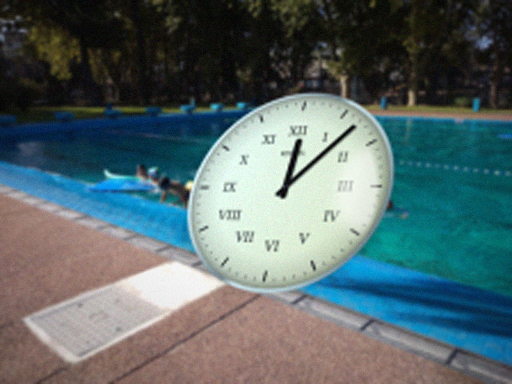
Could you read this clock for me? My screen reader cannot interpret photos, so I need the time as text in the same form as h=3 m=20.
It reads h=12 m=7
